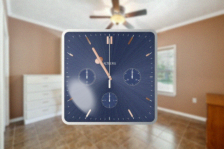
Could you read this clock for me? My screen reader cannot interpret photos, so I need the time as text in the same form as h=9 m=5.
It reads h=10 m=55
